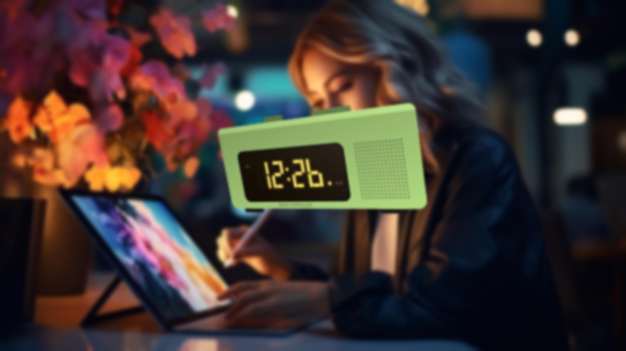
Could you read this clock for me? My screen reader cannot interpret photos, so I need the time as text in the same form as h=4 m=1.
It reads h=12 m=26
